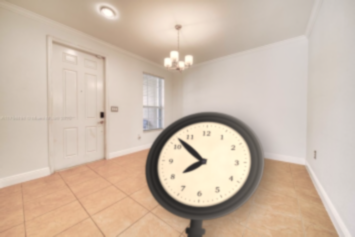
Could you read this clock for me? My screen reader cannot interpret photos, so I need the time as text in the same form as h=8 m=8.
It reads h=7 m=52
